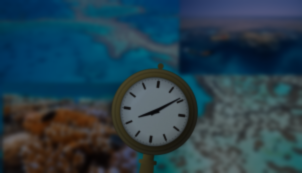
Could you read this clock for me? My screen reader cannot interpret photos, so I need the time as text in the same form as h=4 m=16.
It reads h=8 m=9
